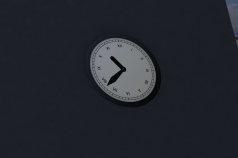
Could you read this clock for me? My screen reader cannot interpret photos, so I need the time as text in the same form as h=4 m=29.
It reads h=10 m=38
